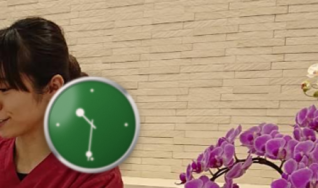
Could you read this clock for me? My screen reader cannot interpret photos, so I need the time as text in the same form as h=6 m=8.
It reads h=10 m=31
